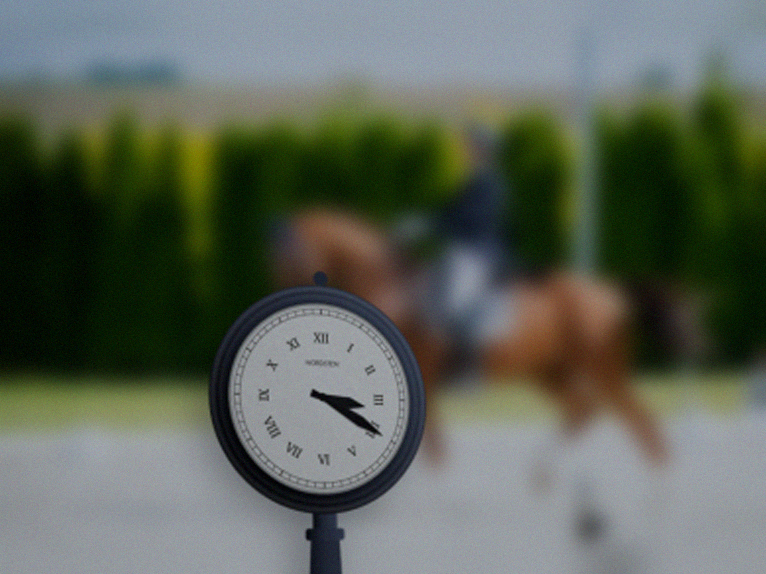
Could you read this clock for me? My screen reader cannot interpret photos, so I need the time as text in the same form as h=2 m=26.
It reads h=3 m=20
